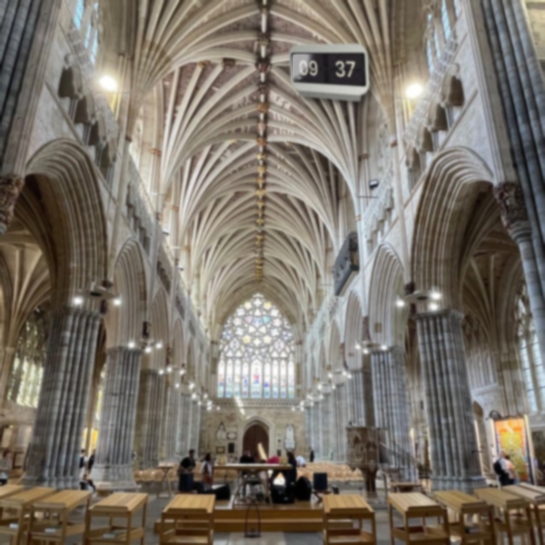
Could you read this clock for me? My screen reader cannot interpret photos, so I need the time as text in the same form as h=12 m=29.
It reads h=9 m=37
